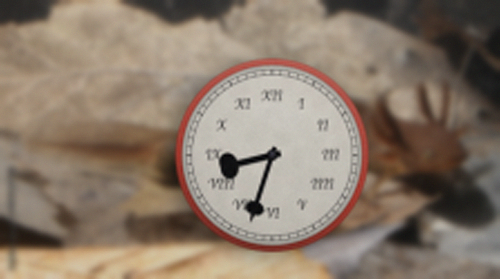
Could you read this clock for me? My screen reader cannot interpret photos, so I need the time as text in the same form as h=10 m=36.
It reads h=8 m=33
